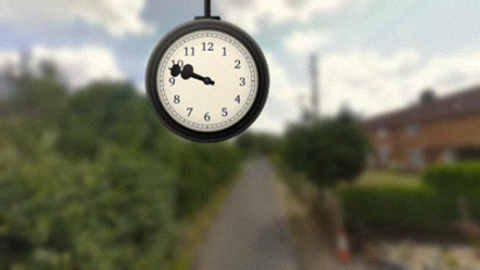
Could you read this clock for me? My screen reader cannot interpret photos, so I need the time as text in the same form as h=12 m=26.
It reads h=9 m=48
